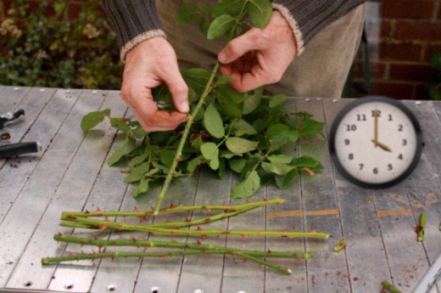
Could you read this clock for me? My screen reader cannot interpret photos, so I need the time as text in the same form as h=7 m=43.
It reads h=4 m=0
